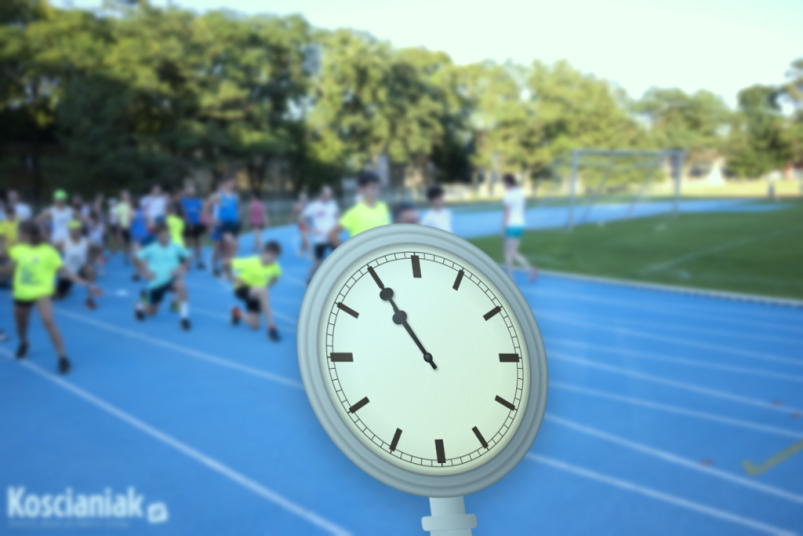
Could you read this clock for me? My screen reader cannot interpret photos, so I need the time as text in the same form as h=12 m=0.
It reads h=10 m=55
